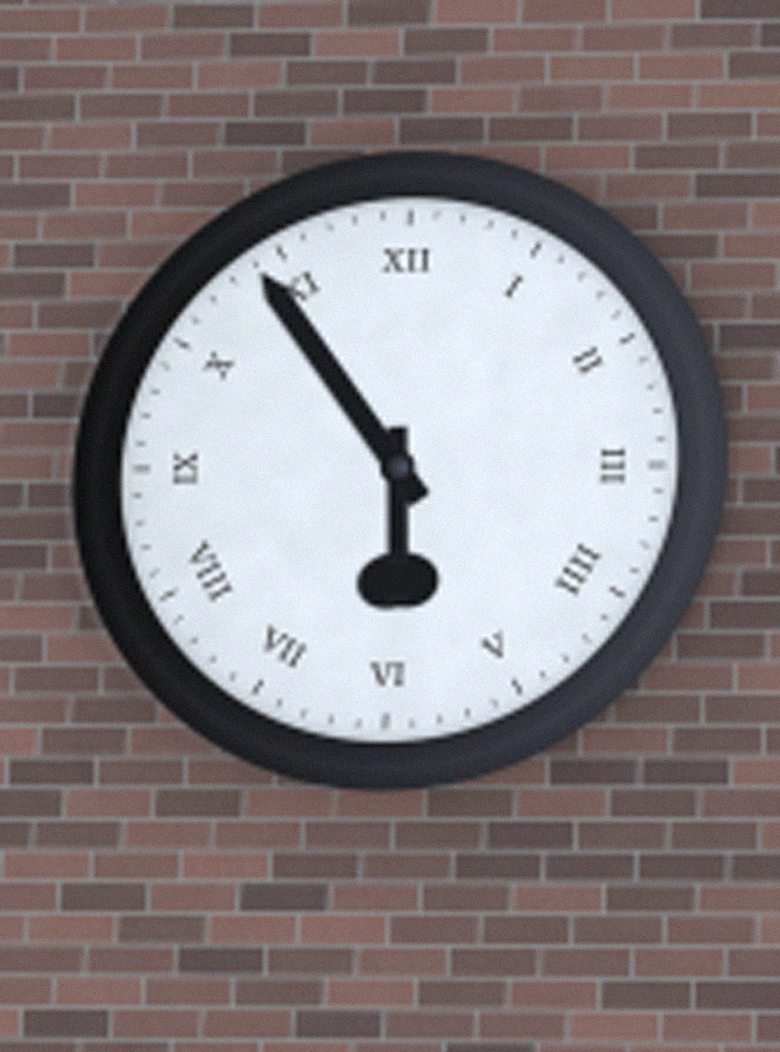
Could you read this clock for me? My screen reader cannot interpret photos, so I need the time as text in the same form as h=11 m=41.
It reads h=5 m=54
